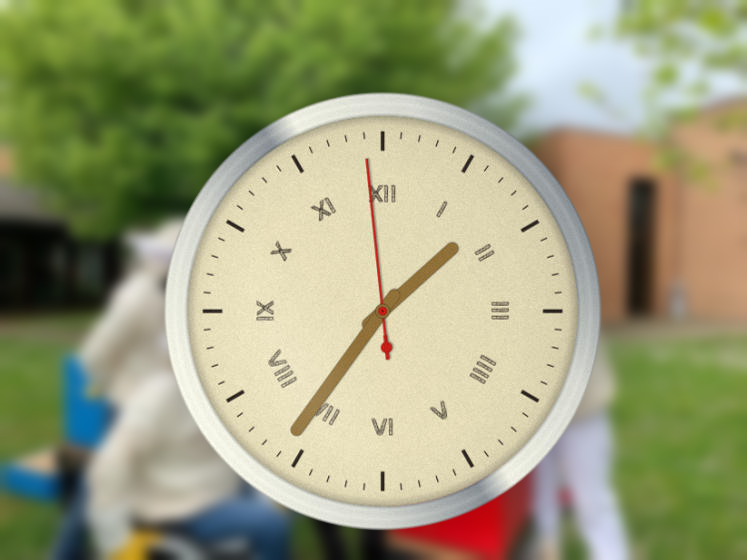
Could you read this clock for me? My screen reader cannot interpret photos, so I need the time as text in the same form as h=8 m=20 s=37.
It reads h=1 m=35 s=59
